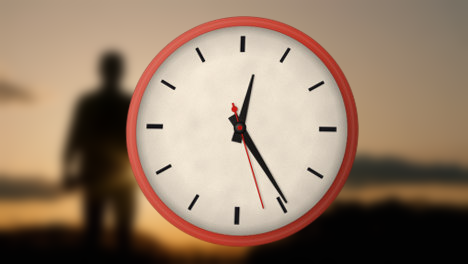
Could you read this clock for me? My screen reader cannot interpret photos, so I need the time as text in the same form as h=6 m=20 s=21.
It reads h=12 m=24 s=27
